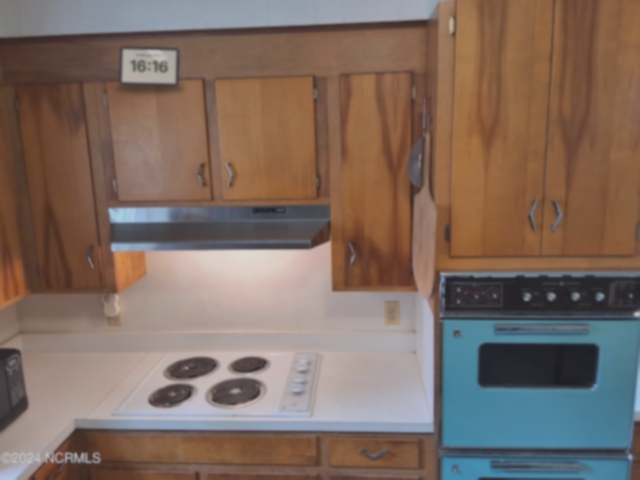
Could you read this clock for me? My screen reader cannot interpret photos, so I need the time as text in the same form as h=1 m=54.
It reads h=16 m=16
